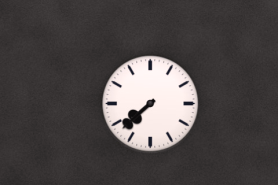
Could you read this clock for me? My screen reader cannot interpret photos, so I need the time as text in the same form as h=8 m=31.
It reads h=7 m=38
